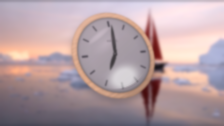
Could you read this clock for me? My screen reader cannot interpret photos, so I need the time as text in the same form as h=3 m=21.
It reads h=7 m=1
